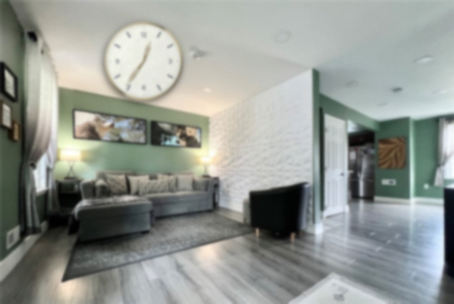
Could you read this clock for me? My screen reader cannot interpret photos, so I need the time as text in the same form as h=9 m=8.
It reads h=12 m=36
